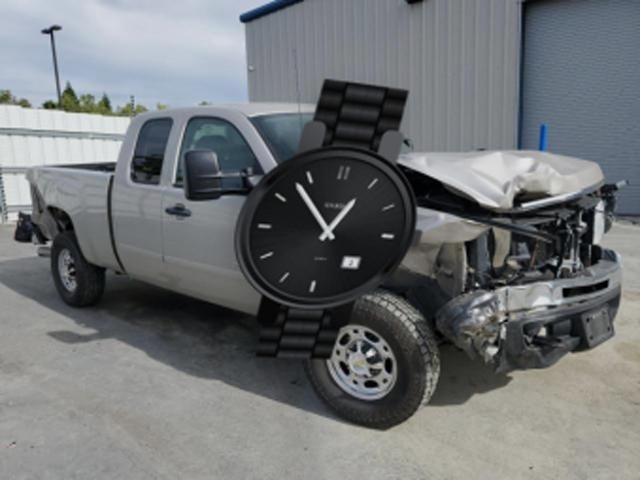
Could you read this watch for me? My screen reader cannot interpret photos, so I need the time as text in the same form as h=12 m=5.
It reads h=12 m=53
